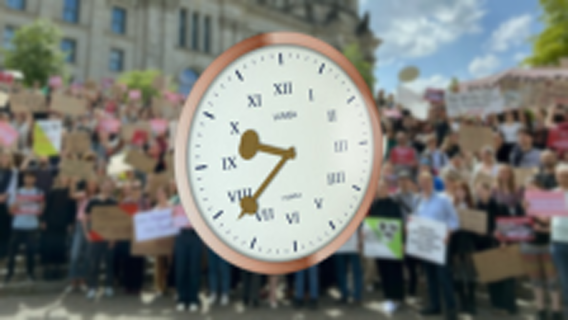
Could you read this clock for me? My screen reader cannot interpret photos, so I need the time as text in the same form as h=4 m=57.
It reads h=9 m=38
